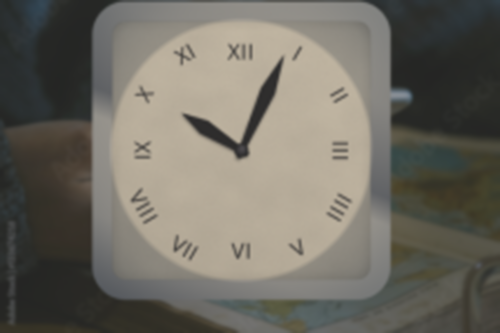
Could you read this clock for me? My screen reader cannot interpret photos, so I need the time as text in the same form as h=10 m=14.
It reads h=10 m=4
